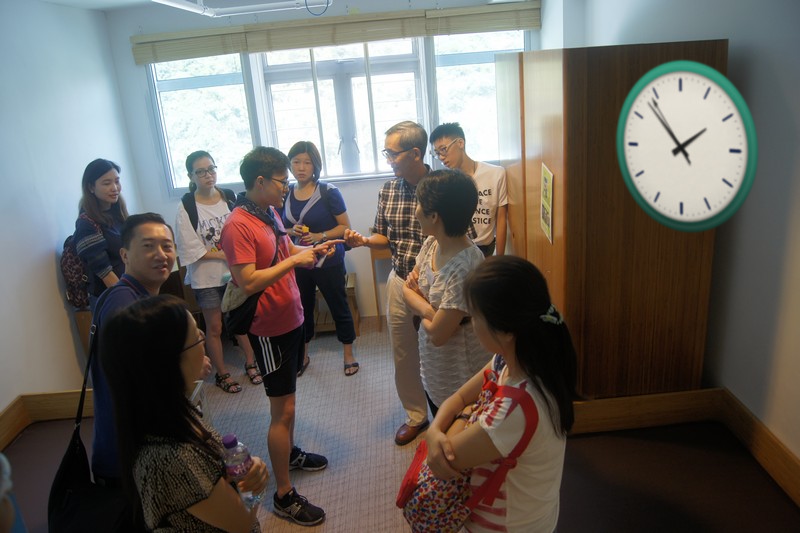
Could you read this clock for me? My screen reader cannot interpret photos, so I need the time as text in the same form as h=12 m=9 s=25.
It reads h=1 m=52 s=54
